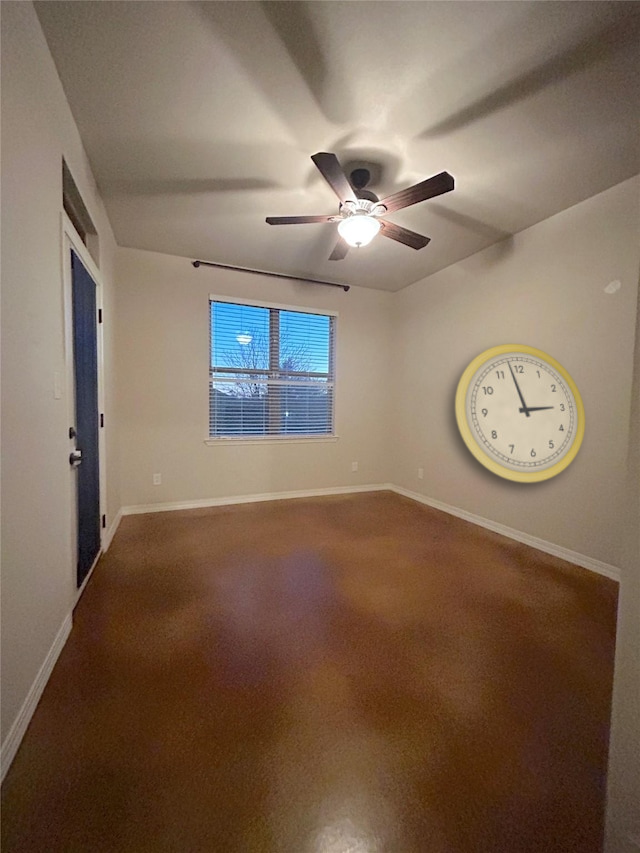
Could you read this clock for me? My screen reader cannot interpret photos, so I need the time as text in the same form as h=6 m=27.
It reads h=2 m=58
